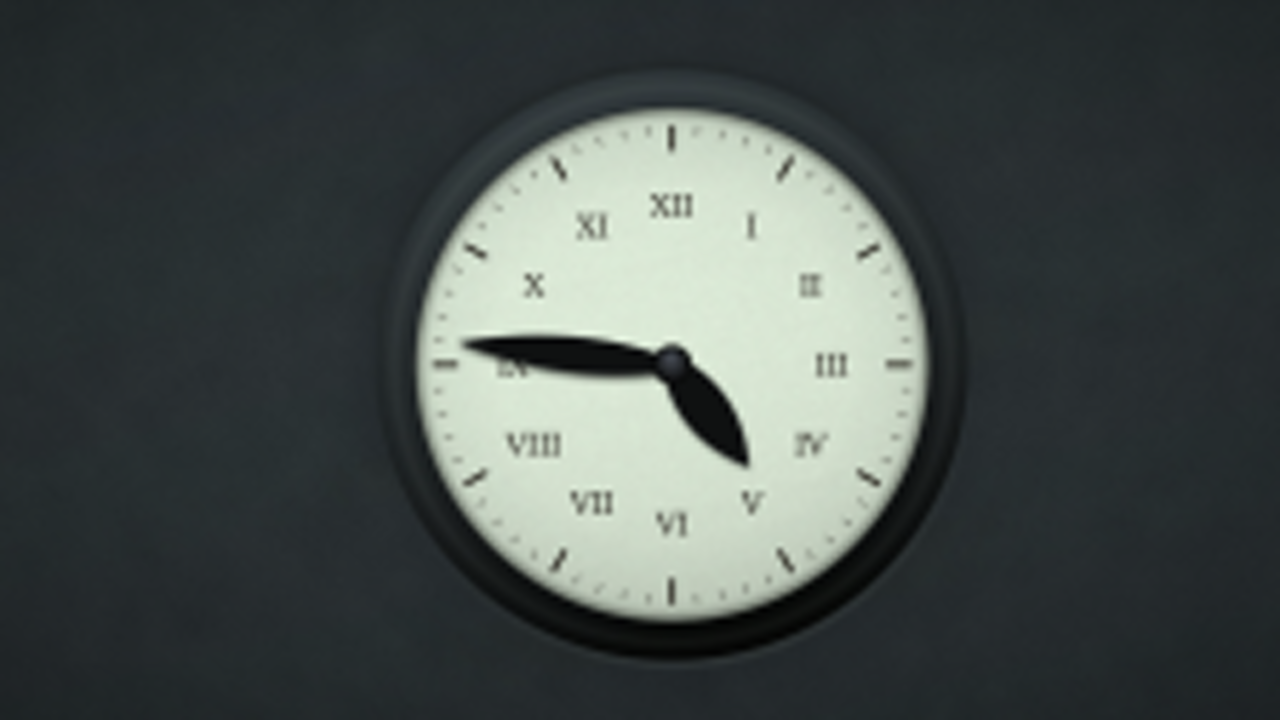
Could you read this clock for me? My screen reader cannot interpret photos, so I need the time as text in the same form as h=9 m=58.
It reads h=4 m=46
